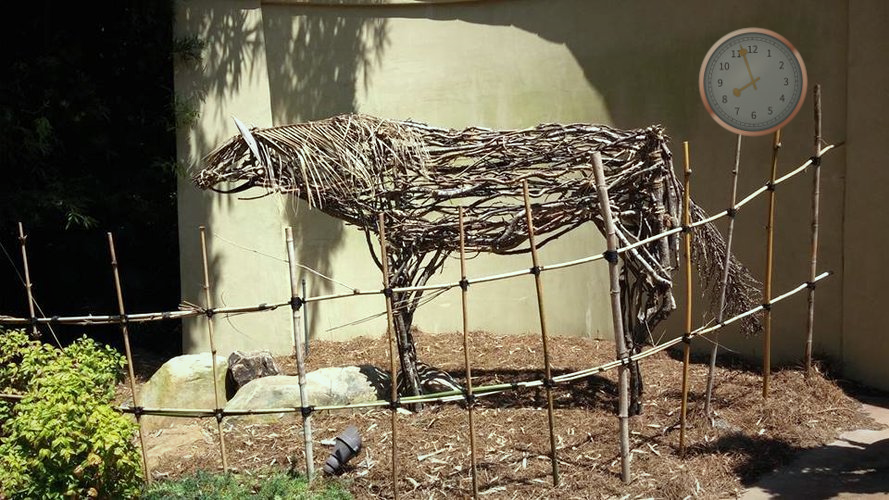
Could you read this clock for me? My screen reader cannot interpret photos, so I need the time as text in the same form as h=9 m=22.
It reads h=7 m=57
